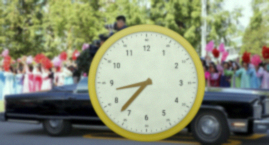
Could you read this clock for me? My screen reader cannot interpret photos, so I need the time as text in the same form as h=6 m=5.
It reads h=8 m=37
